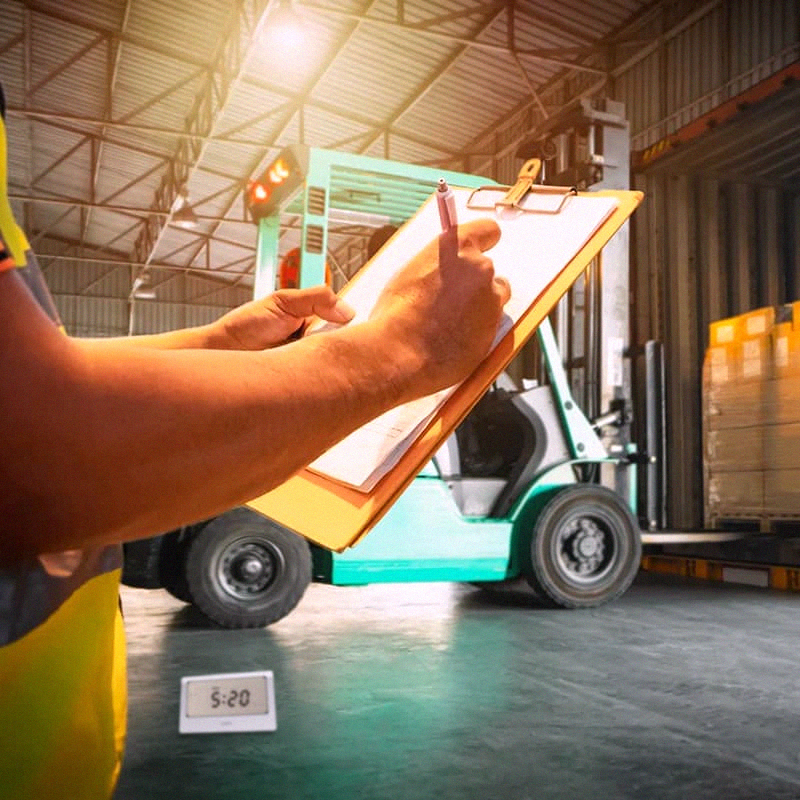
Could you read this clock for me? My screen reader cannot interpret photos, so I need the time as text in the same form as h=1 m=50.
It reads h=5 m=20
